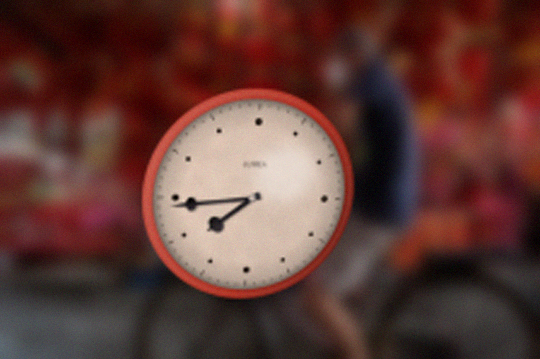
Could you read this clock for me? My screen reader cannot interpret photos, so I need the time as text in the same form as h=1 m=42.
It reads h=7 m=44
